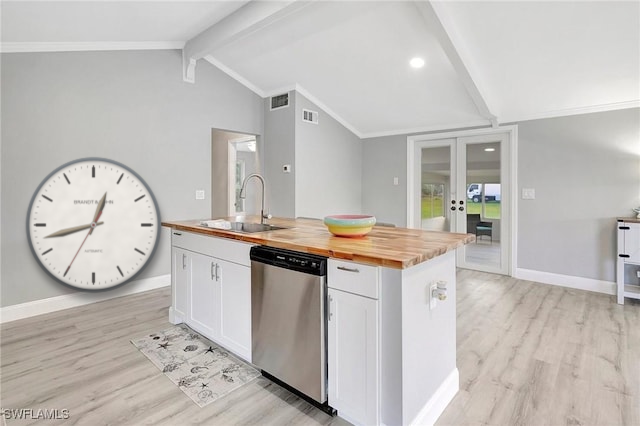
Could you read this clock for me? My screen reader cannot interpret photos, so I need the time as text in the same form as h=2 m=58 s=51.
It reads h=12 m=42 s=35
